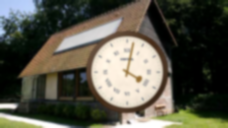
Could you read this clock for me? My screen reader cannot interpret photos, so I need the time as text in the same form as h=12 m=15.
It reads h=4 m=2
